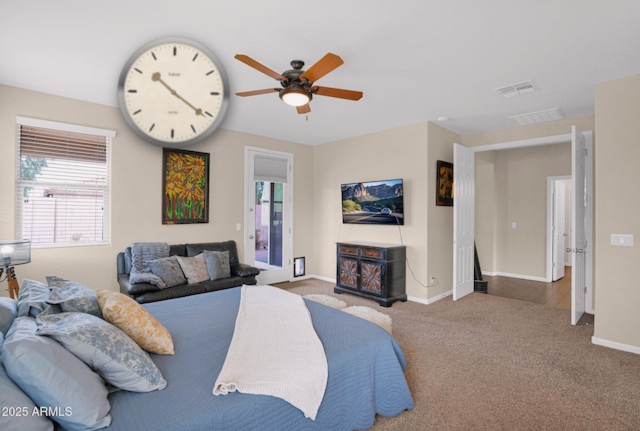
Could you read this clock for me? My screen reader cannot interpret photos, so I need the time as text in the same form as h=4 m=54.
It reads h=10 m=21
